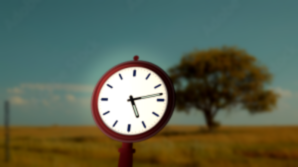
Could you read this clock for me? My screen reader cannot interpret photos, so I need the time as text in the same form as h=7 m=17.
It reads h=5 m=13
